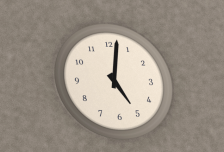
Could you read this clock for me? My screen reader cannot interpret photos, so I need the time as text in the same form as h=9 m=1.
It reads h=5 m=2
